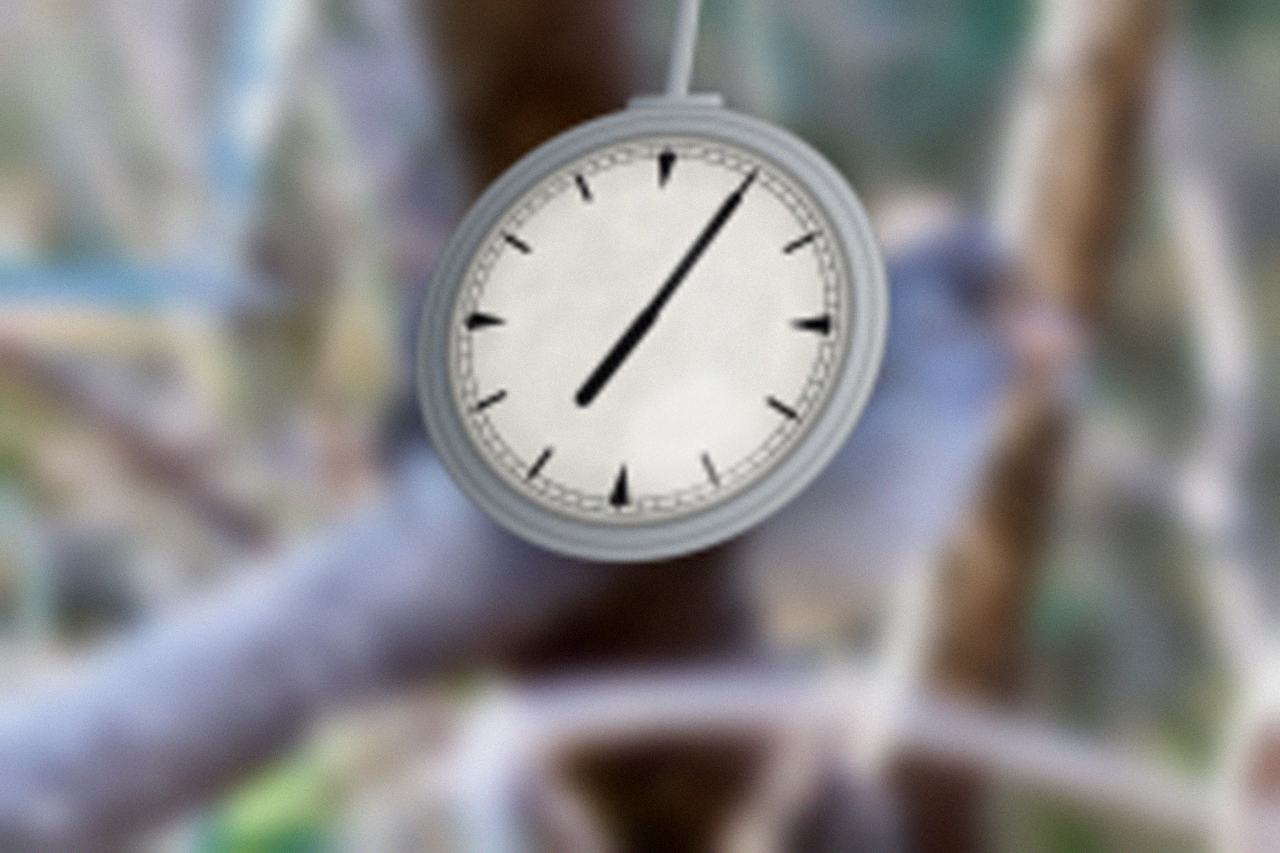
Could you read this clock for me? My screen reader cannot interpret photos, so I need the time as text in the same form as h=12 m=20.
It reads h=7 m=5
